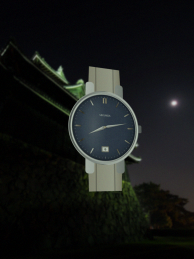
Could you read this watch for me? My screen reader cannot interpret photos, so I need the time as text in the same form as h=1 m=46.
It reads h=8 m=13
